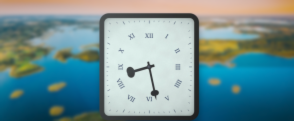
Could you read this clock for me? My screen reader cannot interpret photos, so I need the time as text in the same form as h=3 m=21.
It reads h=8 m=28
